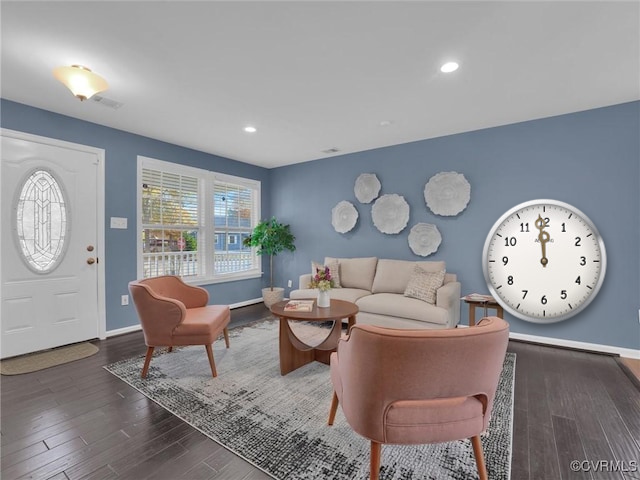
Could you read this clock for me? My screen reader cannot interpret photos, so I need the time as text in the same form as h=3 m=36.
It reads h=11 m=59
